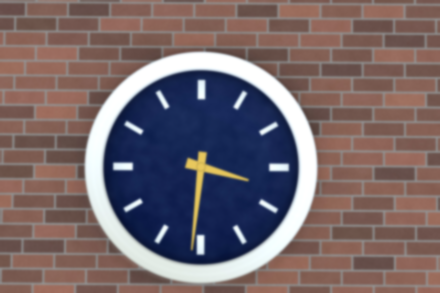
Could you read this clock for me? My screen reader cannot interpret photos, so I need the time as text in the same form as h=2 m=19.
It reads h=3 m=31
